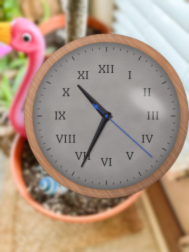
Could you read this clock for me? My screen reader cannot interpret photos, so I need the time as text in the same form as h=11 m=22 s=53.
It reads h=10 m=34 s=22
